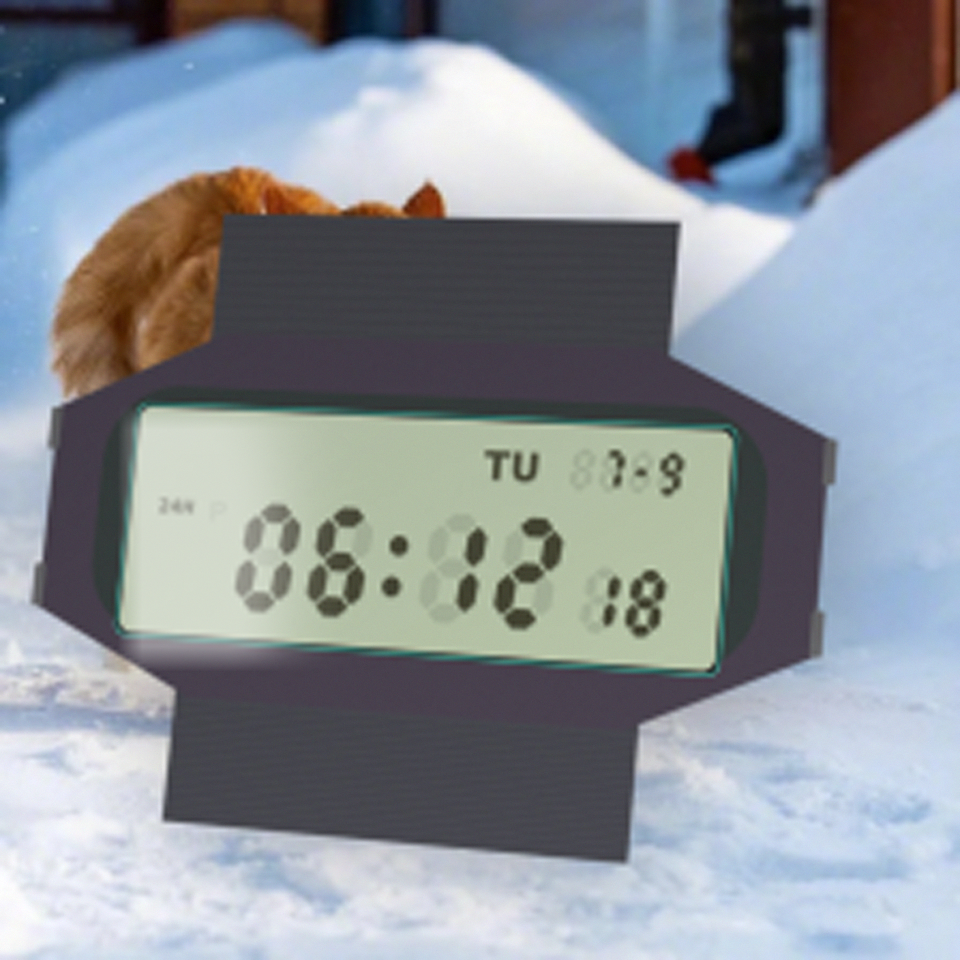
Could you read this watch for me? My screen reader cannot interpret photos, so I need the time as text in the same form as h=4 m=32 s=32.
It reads h=6 m=12 s=18
